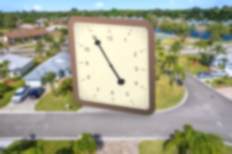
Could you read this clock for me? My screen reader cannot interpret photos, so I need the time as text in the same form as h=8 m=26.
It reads h=4 m=55
